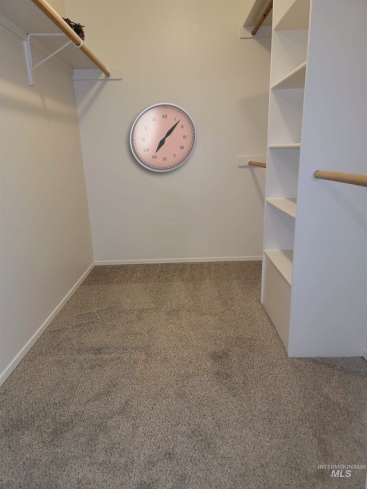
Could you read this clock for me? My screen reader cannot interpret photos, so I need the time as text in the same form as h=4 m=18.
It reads h=7 m=7
